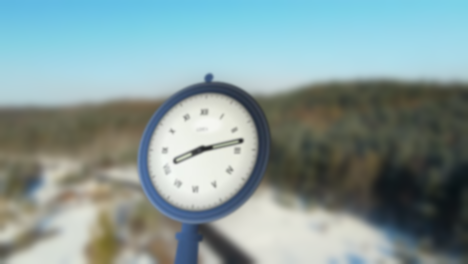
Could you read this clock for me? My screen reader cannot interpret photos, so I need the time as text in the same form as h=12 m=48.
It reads h=8 m=13
